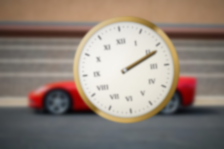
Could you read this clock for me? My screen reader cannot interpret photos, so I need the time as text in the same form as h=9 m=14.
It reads h=2 m=11
